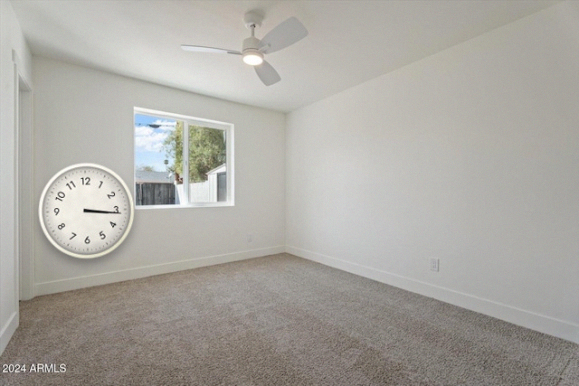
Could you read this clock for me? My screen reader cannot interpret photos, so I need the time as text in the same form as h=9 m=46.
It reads h=3 m=16
